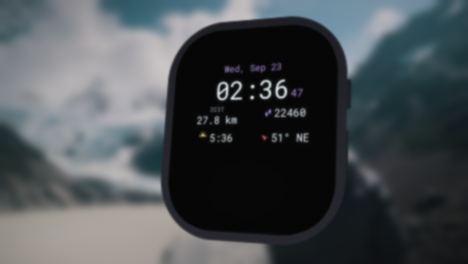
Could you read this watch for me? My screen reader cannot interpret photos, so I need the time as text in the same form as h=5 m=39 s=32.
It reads h=2 m=36 s=47
